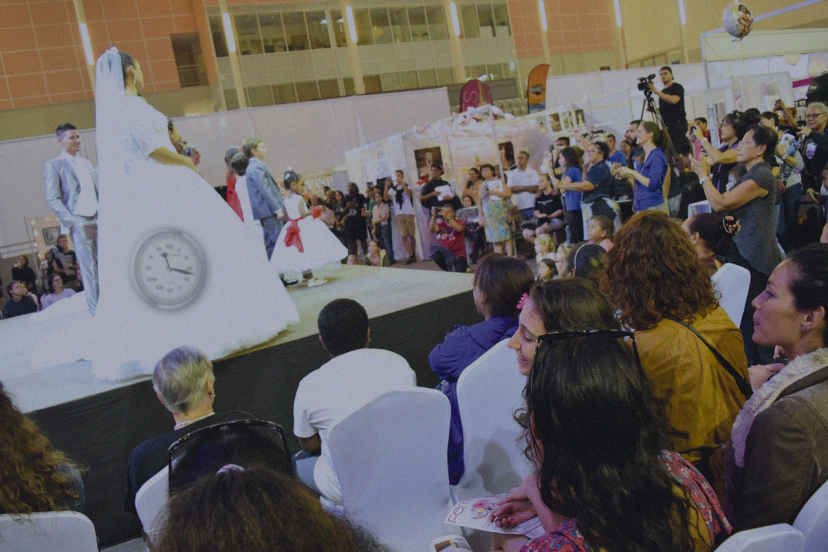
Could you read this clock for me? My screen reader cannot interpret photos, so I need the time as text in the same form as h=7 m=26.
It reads h=11 m=17
